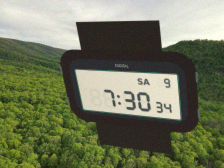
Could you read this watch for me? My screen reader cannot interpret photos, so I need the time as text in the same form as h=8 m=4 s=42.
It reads h=7 m=30 s=34
